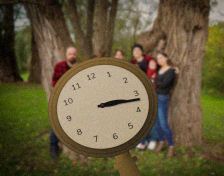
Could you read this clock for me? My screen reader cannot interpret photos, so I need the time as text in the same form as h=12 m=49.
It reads h=3 m=17
